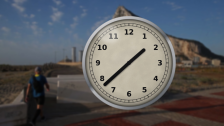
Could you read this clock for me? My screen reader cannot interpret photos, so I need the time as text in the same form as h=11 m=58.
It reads h=1 m=38
